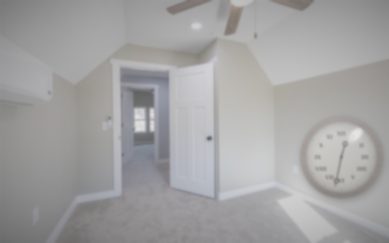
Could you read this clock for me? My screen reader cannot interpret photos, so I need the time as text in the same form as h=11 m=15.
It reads h=12 m=32
